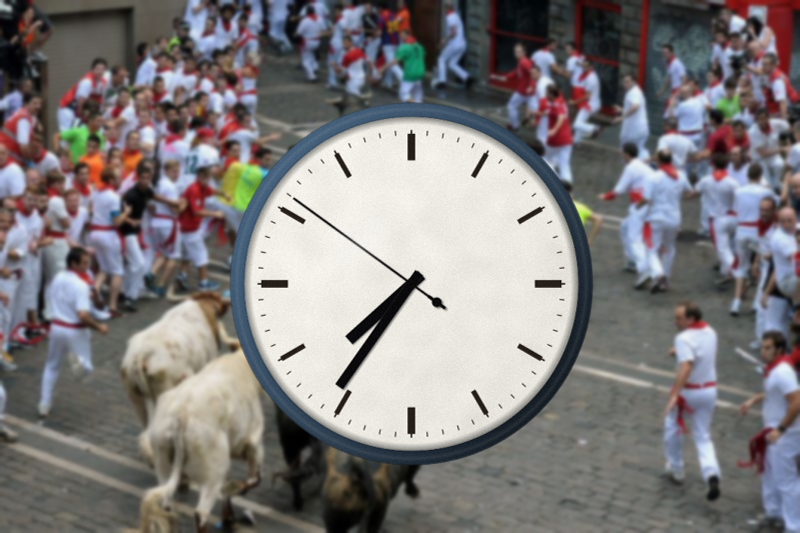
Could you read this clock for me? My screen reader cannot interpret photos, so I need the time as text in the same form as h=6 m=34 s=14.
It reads h=7 m=35 s=51
